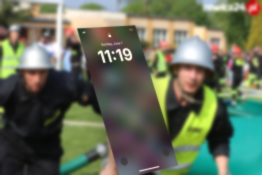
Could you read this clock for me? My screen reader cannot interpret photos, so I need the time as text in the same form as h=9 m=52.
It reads h=11 m=19
